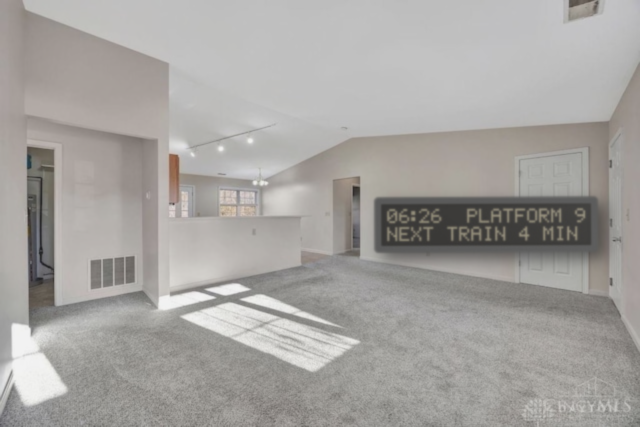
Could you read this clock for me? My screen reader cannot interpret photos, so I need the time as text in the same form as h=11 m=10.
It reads h=6 m=26
